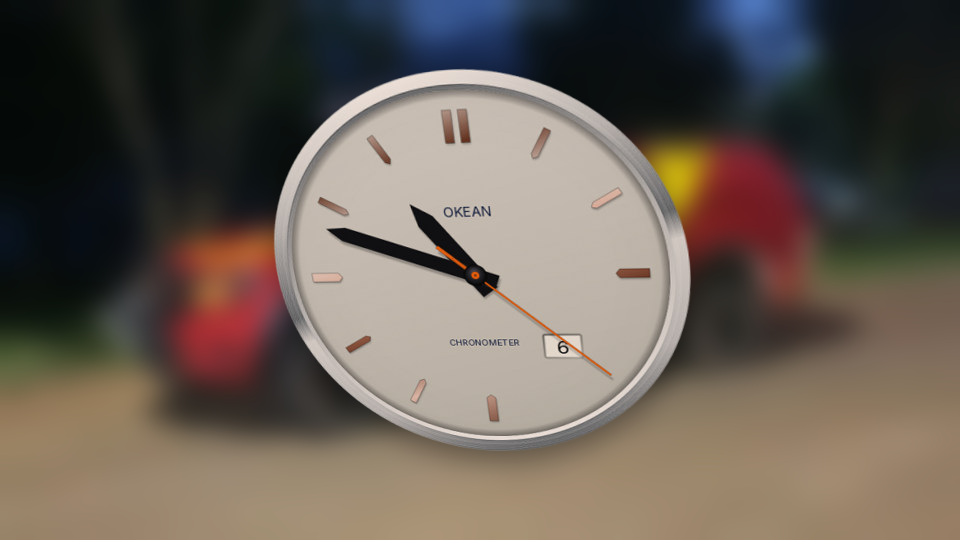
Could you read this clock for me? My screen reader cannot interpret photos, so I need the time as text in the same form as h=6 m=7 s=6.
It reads h=10 m=48 s=22
